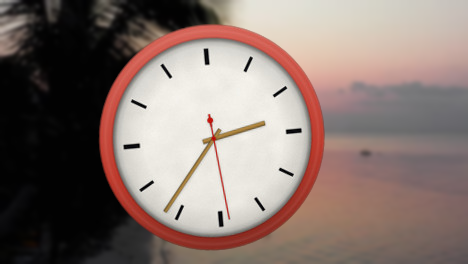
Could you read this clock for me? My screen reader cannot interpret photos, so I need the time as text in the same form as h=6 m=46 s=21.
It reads h=2 m=36 s=29
